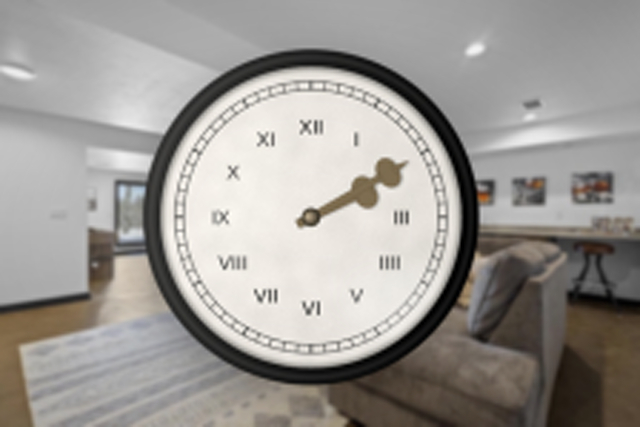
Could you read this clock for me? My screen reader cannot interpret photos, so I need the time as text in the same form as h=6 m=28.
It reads h=2 m=10
